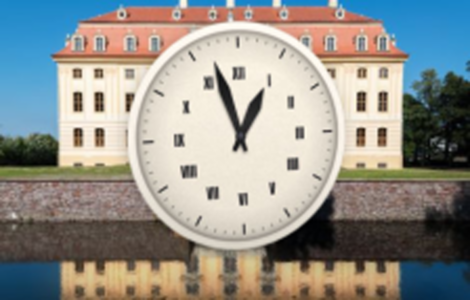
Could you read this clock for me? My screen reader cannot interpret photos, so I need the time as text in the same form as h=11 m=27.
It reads h=12 m=57
